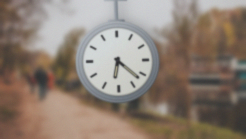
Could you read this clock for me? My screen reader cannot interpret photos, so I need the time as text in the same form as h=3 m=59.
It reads h=6 m=22
